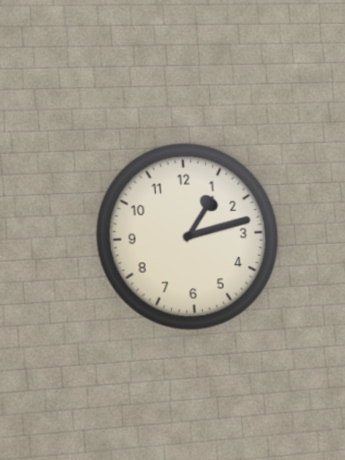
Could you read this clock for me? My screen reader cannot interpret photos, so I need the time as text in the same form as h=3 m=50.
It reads h=1 m=13
